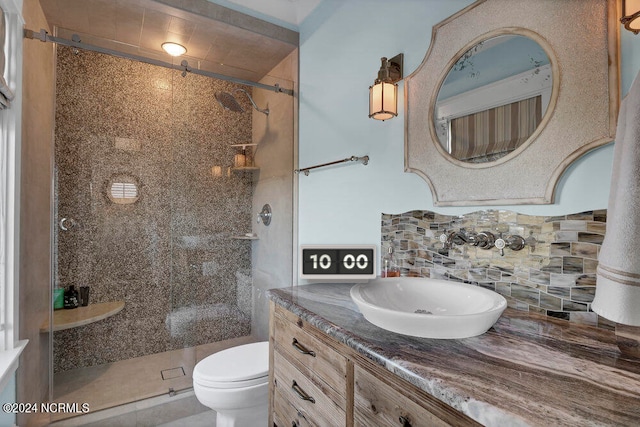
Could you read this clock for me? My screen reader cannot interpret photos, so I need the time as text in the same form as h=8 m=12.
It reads h=10 m=0
